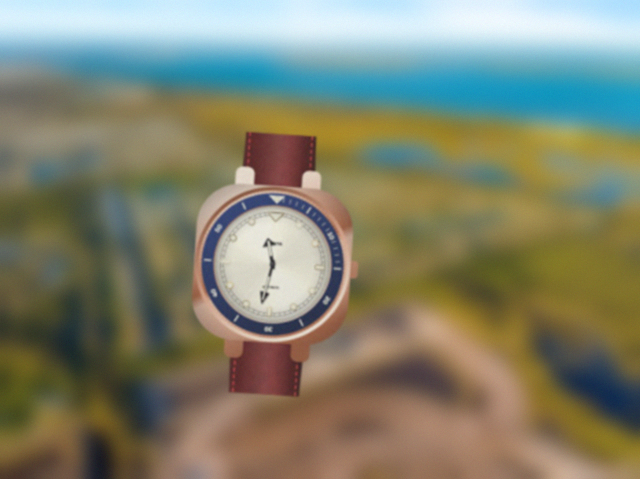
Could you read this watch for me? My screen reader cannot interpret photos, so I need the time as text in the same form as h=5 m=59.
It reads h=11 m=32
